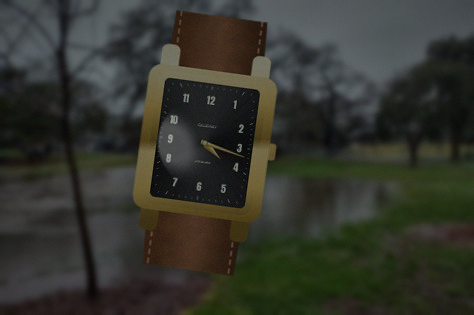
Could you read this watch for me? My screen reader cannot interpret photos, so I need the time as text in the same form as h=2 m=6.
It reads h=4 m=17
